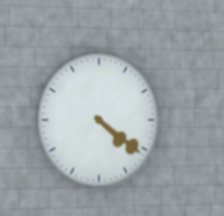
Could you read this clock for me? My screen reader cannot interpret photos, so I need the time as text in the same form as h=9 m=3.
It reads h=4 m=21
